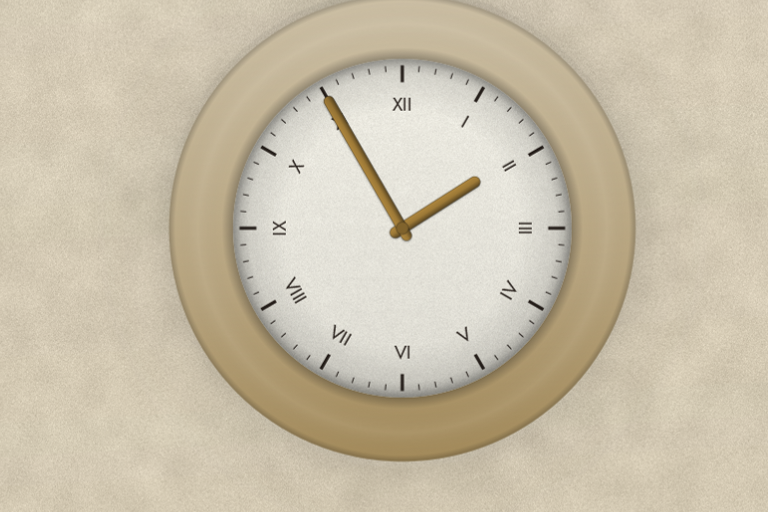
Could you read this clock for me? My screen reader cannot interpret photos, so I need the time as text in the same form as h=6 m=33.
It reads h=1 m=55
